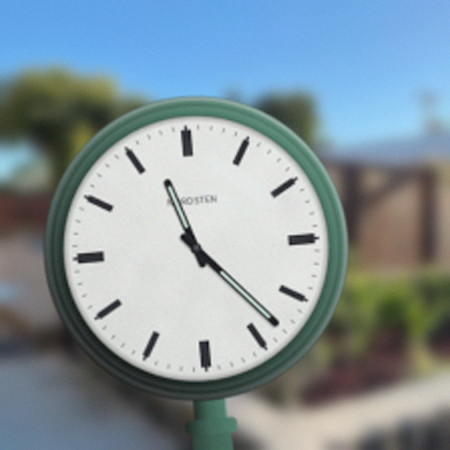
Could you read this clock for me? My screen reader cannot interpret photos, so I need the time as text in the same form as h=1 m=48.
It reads h=11 m=23
